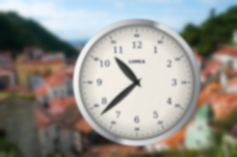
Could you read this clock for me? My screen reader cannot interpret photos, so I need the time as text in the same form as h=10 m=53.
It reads h=10 m=38
